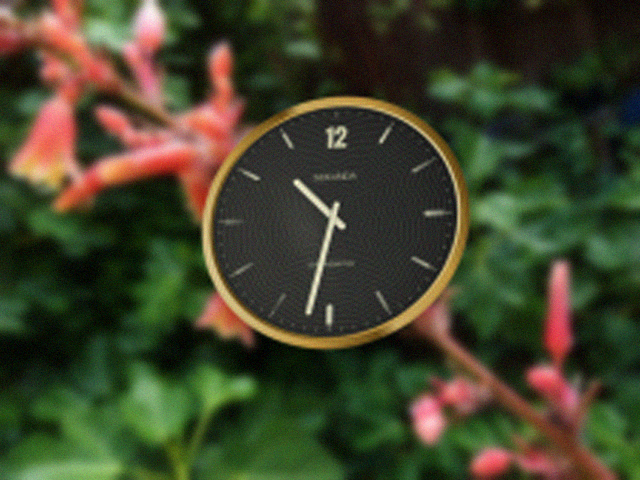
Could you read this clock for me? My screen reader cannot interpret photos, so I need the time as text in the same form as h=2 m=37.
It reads h=10 m=32
